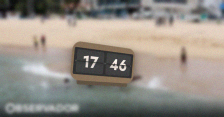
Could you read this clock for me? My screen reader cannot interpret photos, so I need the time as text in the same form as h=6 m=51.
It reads h=17 m=46
